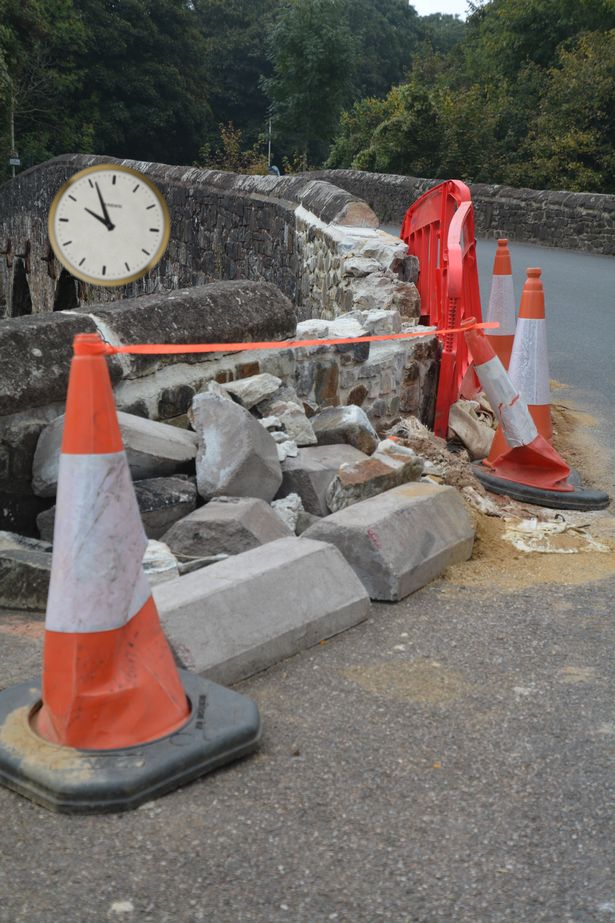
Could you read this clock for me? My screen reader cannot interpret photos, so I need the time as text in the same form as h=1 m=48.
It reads h=9 m=56
